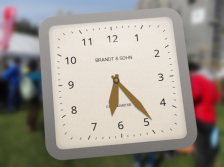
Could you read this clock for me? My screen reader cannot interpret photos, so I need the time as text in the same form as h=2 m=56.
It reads h=6 m=24
